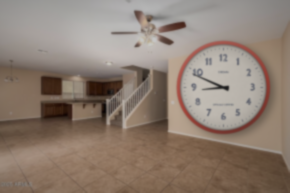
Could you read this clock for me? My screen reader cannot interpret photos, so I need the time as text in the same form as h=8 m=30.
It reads h=8 m=49
